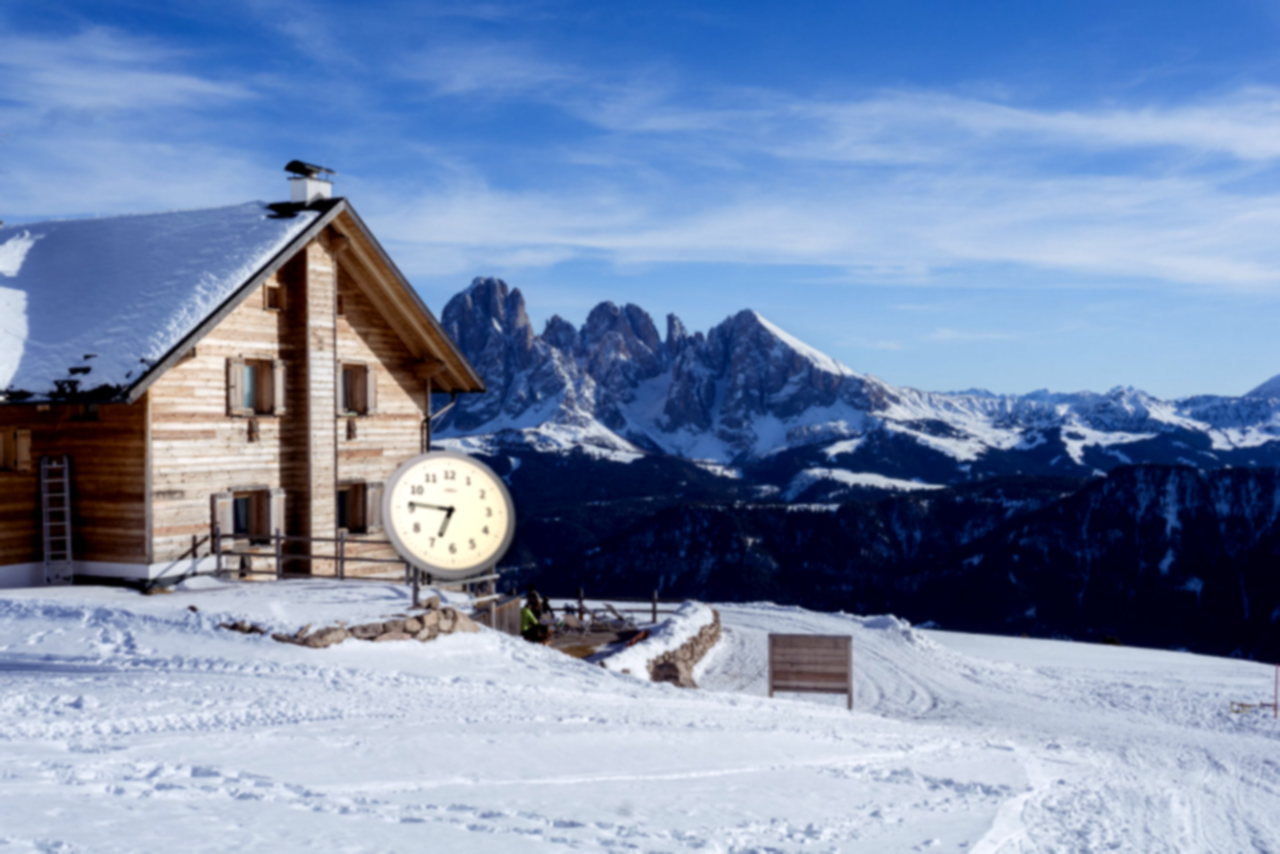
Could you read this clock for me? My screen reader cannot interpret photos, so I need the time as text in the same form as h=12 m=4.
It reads h=6 m=46
